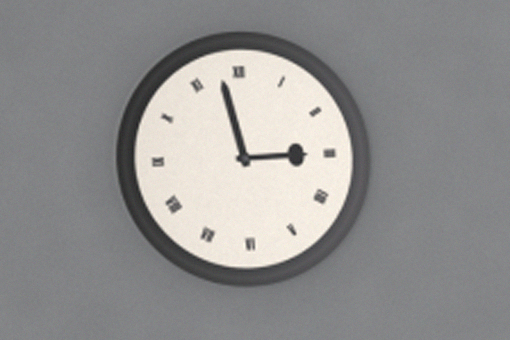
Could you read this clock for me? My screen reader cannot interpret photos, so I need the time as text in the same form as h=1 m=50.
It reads h=2 m=58
